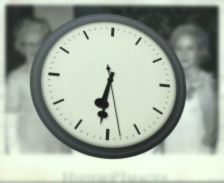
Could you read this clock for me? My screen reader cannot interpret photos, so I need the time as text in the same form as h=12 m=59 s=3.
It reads h=6 m=31 s=28
